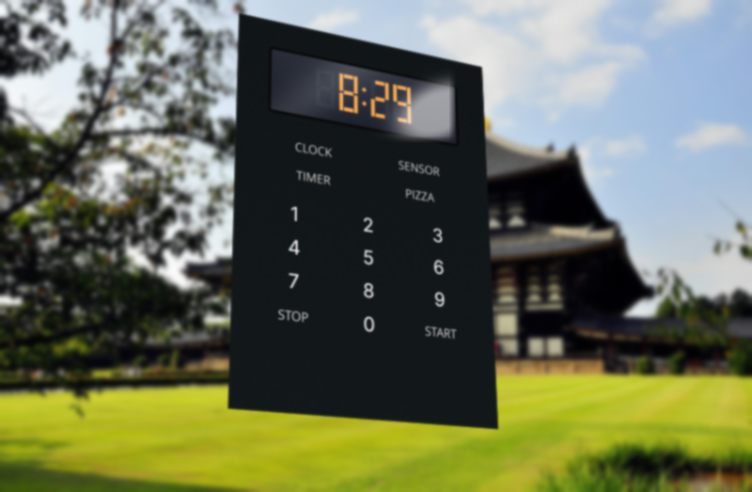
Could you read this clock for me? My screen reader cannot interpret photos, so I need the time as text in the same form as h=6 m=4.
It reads h=8 m=29
